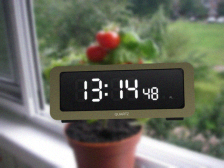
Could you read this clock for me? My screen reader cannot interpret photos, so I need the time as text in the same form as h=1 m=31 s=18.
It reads h=13 m=14 s=48
